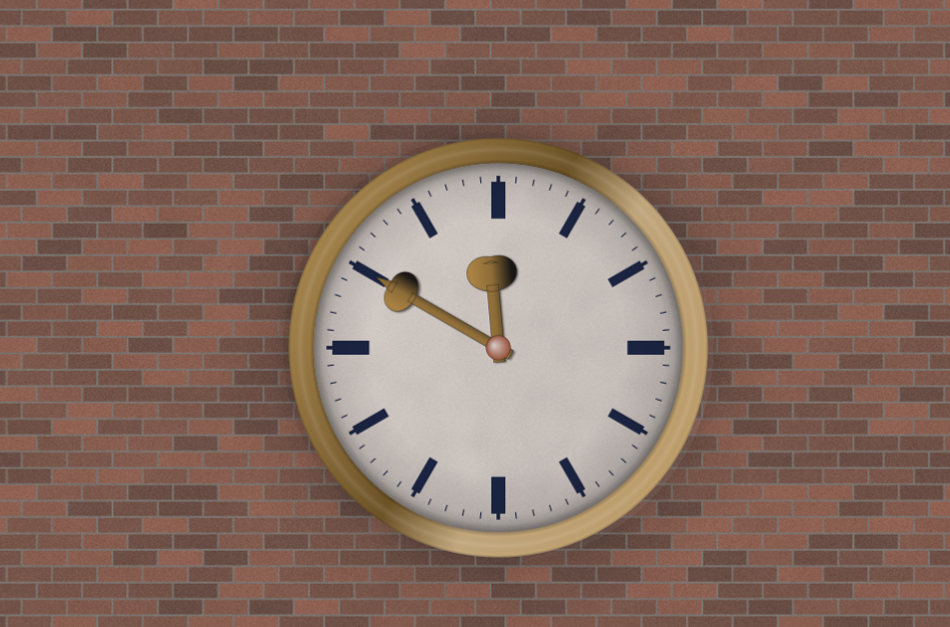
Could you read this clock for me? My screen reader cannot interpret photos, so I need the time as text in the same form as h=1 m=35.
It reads h=11 m=50
